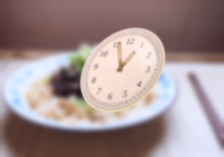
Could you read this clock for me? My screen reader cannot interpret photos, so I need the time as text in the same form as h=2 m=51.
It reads h=12 m=56
